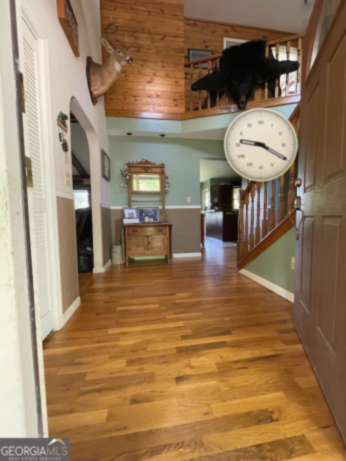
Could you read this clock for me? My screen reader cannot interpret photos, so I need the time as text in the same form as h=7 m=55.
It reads h=9 m=20
